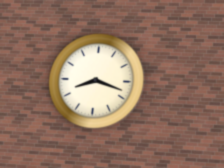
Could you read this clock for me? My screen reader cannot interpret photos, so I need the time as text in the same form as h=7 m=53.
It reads h=8 m=18
